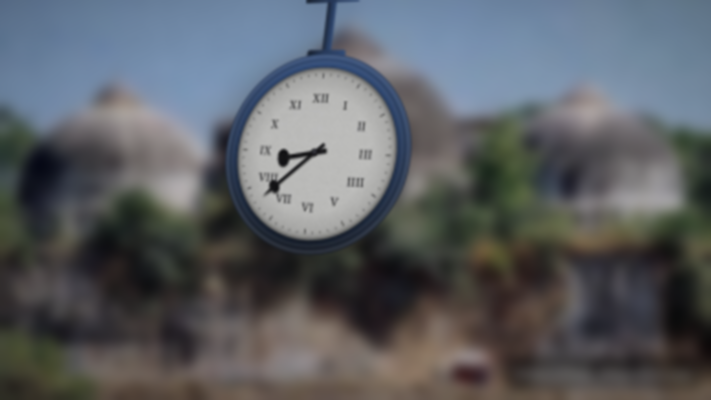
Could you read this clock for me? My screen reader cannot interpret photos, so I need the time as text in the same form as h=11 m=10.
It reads h=8 m=38
